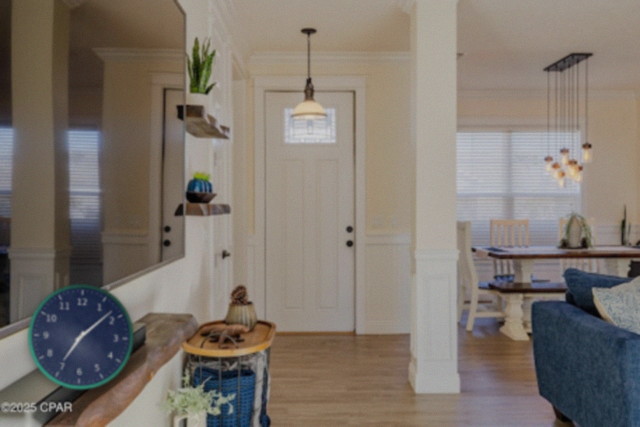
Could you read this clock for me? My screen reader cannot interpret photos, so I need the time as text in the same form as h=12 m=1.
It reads h=7 m=8
